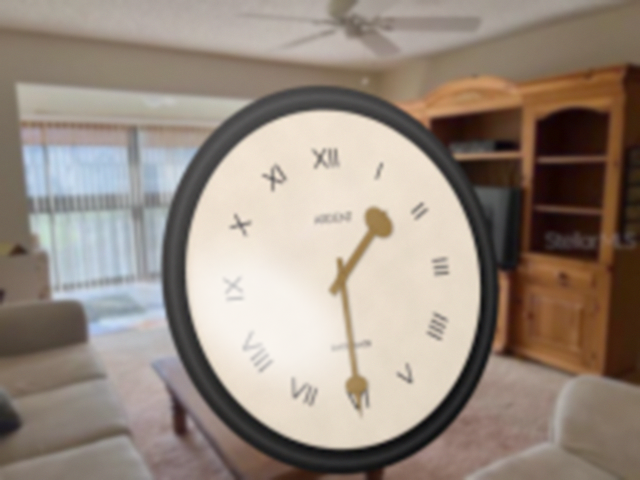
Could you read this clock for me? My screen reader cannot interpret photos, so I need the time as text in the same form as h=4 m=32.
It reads h=1 m=30
